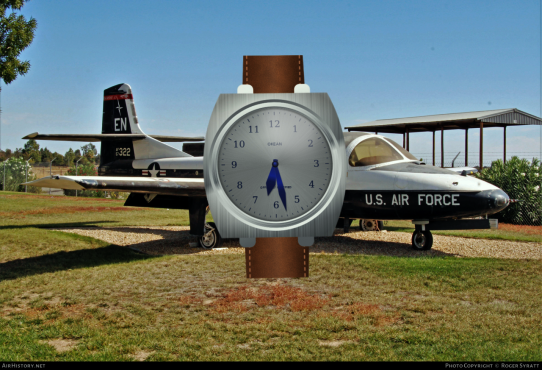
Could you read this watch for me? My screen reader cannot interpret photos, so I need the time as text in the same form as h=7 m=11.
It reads h=6 m=28
